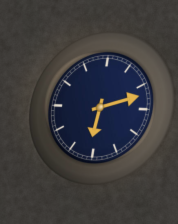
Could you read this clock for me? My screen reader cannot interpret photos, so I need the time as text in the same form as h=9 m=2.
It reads h=6 m=12
